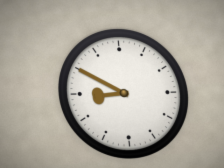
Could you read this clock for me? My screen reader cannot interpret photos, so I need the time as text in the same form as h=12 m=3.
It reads h=8 m=50
